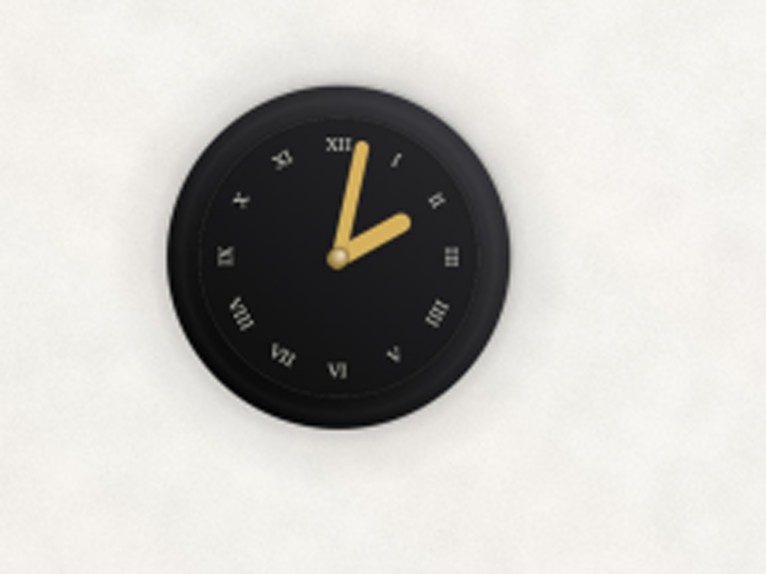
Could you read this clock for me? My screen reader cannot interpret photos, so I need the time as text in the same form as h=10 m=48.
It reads h=2 m=2
